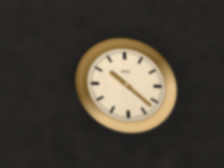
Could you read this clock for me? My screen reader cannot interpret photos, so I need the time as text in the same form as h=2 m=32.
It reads h=10 m=22
